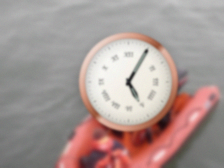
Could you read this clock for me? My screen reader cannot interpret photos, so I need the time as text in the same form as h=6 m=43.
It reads h=5 m=5
